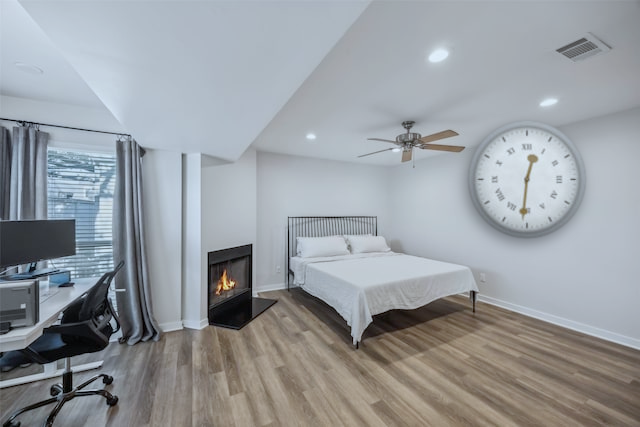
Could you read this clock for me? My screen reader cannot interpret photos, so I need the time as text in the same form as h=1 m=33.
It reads h=12 m=31
